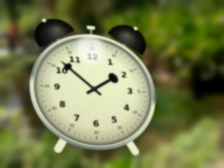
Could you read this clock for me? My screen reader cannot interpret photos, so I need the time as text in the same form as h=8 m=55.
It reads h=1 m=52
